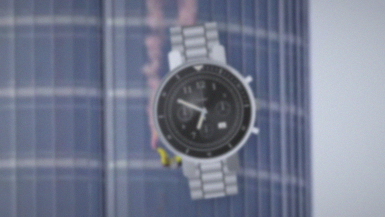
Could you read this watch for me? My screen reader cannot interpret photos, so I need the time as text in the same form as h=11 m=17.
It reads h=6 m=50
